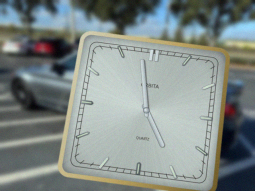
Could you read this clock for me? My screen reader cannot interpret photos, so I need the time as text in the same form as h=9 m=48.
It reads h=4 m=58
